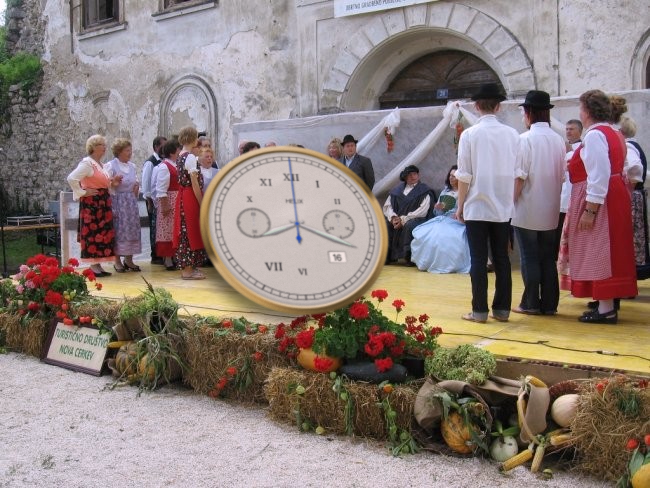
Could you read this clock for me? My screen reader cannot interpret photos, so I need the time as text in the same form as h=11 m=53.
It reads h=8 m=19
